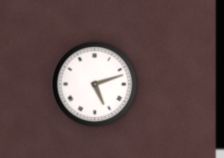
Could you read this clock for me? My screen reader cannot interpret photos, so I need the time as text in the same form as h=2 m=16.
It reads h=5 m=12
